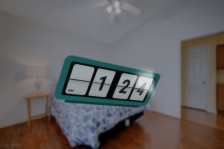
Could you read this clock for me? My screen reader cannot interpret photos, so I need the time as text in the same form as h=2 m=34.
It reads h=1 m=24
